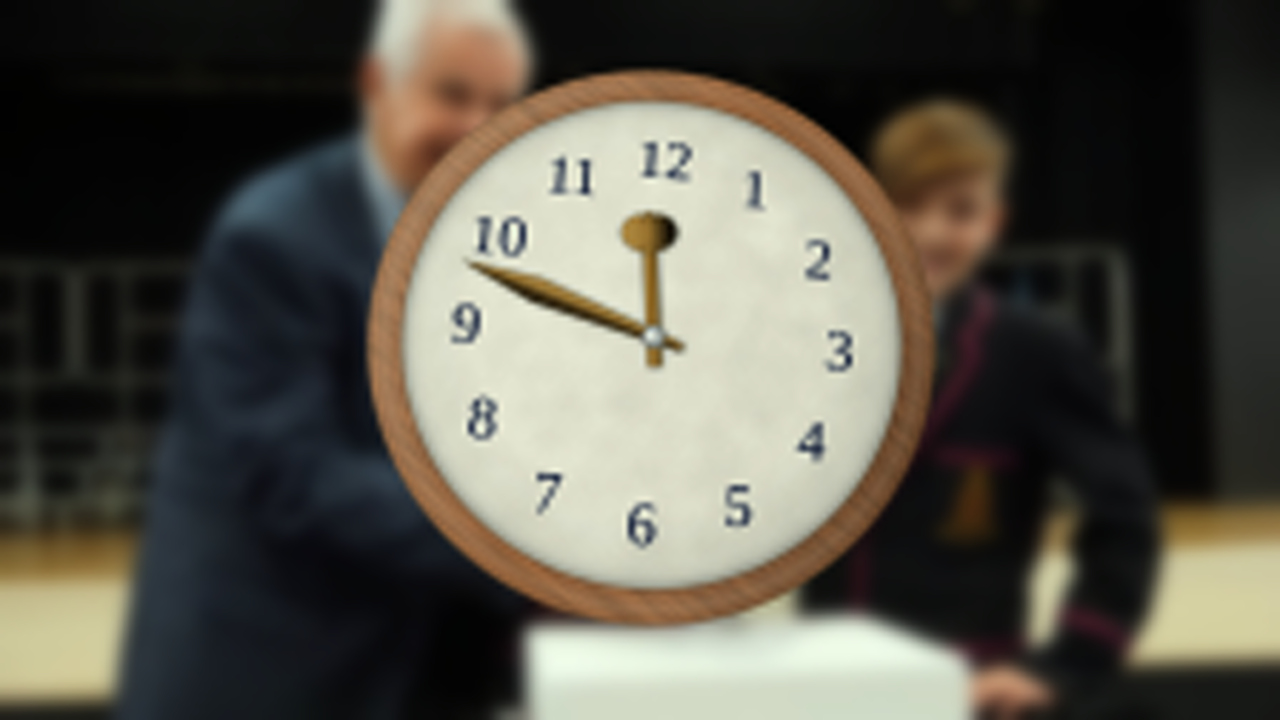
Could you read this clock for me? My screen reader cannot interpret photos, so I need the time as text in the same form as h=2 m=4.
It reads h=11 m=48
